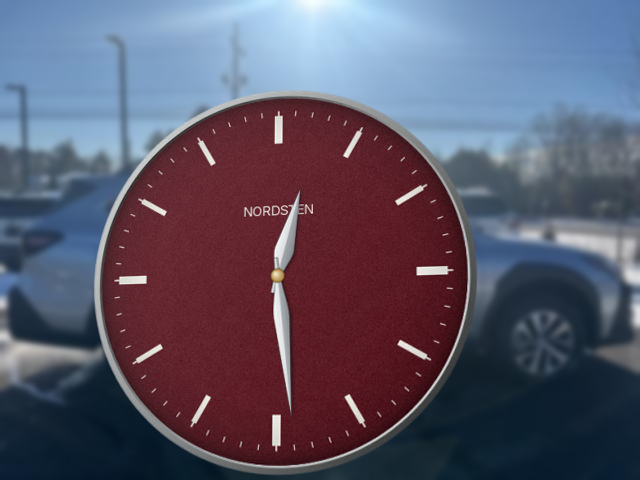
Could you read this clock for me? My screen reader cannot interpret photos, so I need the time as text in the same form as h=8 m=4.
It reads h=12 m=29
